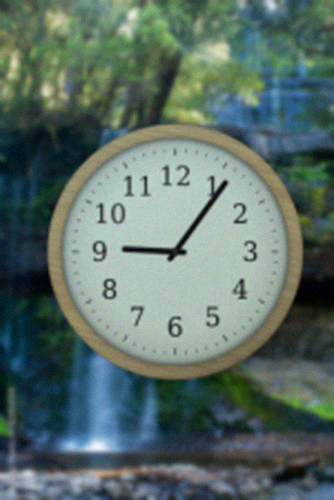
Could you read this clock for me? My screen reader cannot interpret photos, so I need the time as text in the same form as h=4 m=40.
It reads h=9 m=6
